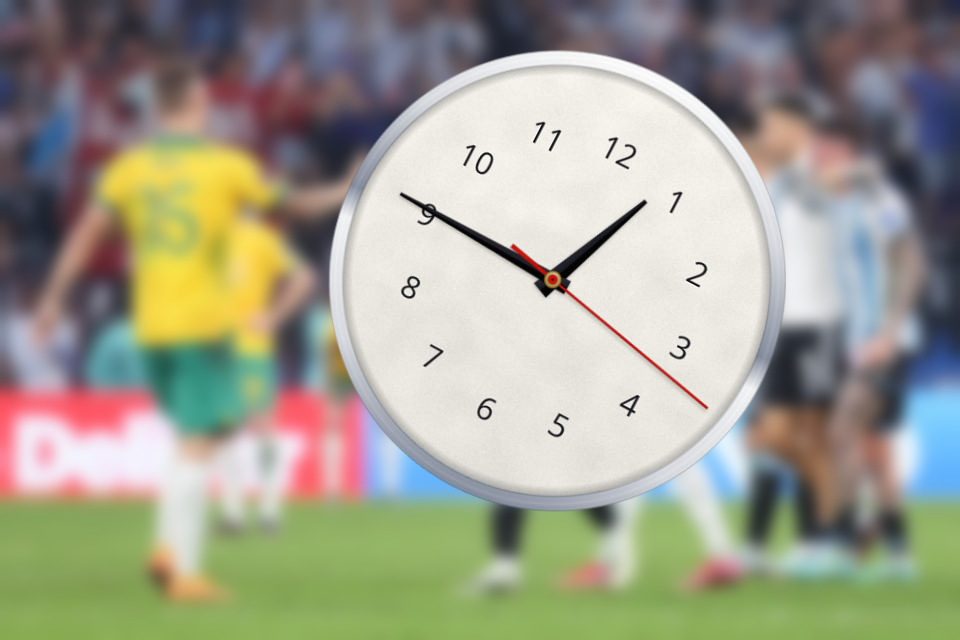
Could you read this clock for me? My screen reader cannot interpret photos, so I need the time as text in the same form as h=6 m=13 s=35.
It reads h=12 m=45 s=17
